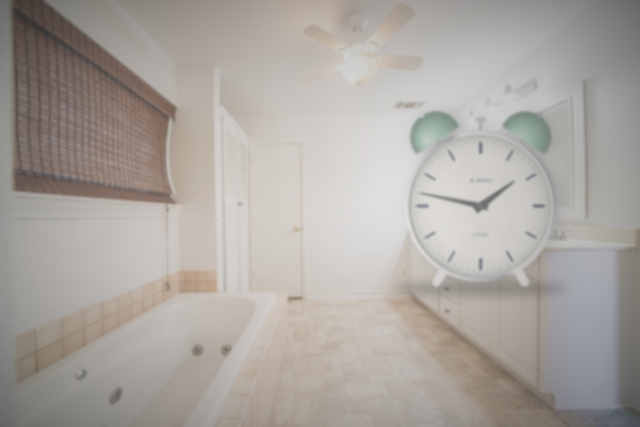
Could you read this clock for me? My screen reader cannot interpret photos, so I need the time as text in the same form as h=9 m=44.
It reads h=1 m=47
